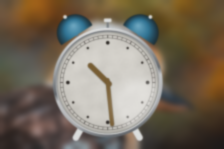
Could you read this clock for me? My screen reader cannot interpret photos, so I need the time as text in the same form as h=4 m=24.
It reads h=10 m=29
